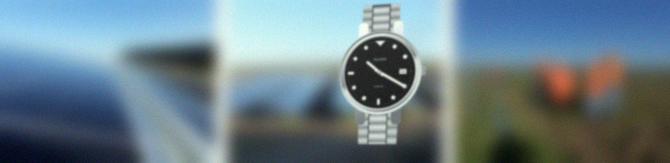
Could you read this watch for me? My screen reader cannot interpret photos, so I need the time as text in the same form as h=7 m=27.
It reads h=10 m=20
